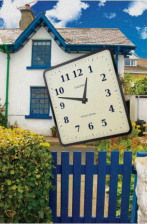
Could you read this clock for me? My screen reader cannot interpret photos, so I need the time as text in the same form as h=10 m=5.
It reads h=12 m=48
